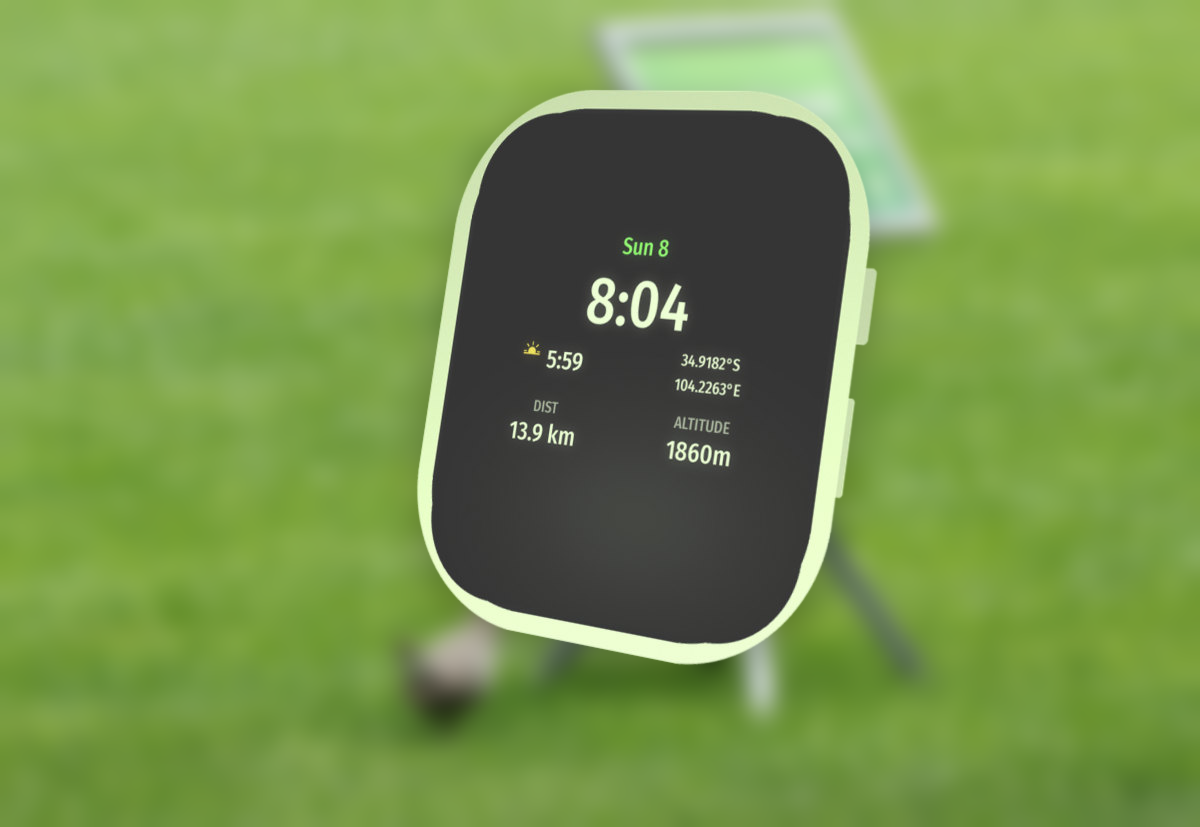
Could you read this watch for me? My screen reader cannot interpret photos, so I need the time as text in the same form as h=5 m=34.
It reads h=8 m=4
